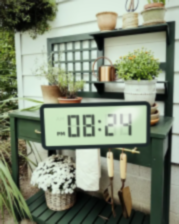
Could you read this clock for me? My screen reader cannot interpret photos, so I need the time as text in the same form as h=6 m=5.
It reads h=8 m=24
